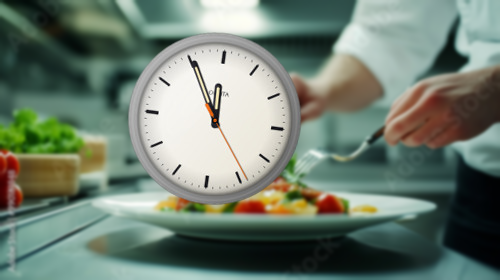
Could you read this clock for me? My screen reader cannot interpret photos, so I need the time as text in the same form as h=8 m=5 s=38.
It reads h=11 m=55 s=24
